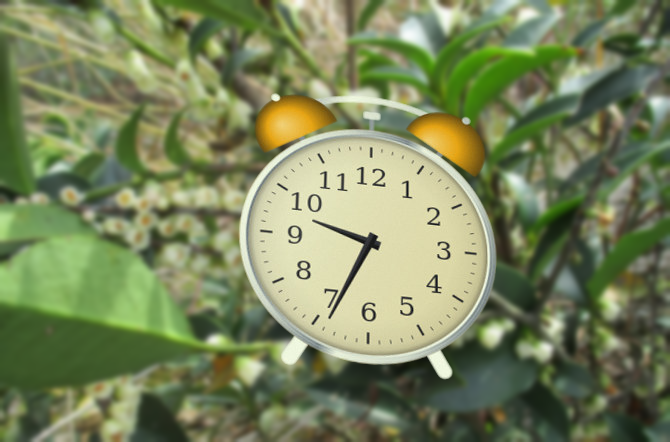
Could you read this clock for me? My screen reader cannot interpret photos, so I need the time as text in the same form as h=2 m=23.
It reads h=9 m=34
